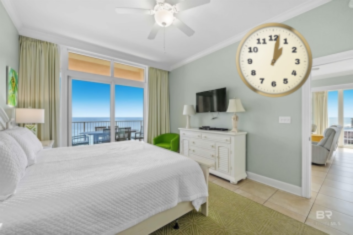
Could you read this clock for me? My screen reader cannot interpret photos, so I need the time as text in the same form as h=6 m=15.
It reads h=1 m=2
